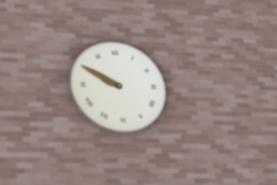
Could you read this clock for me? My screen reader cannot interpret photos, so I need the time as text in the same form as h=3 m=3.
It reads h=9 m=50
